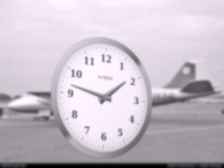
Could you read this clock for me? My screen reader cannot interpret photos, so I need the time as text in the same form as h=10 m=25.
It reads h=1 m=47
